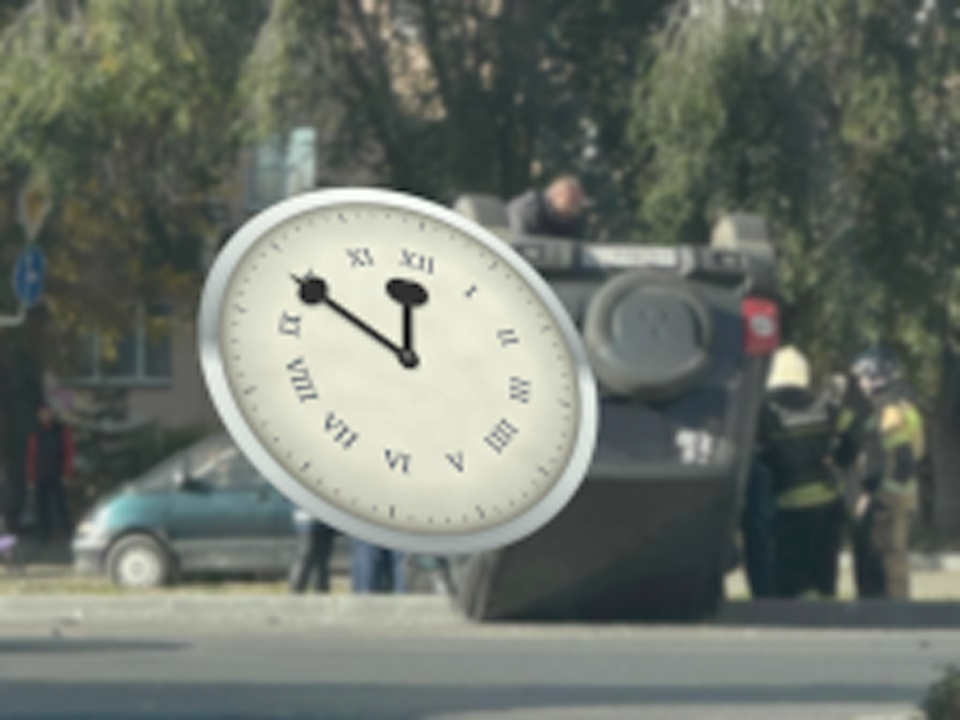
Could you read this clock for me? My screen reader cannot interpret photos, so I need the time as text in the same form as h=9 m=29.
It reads h=11 m=49
